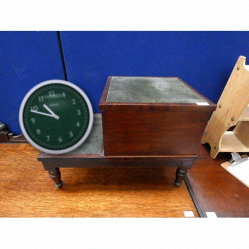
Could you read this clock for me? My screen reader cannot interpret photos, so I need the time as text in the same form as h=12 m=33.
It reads h=10 m=49
